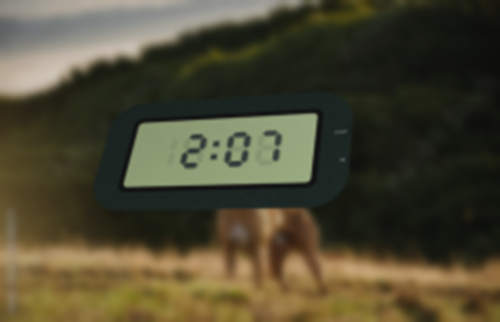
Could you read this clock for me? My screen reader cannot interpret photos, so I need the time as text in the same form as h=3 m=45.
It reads h=2 m=7
